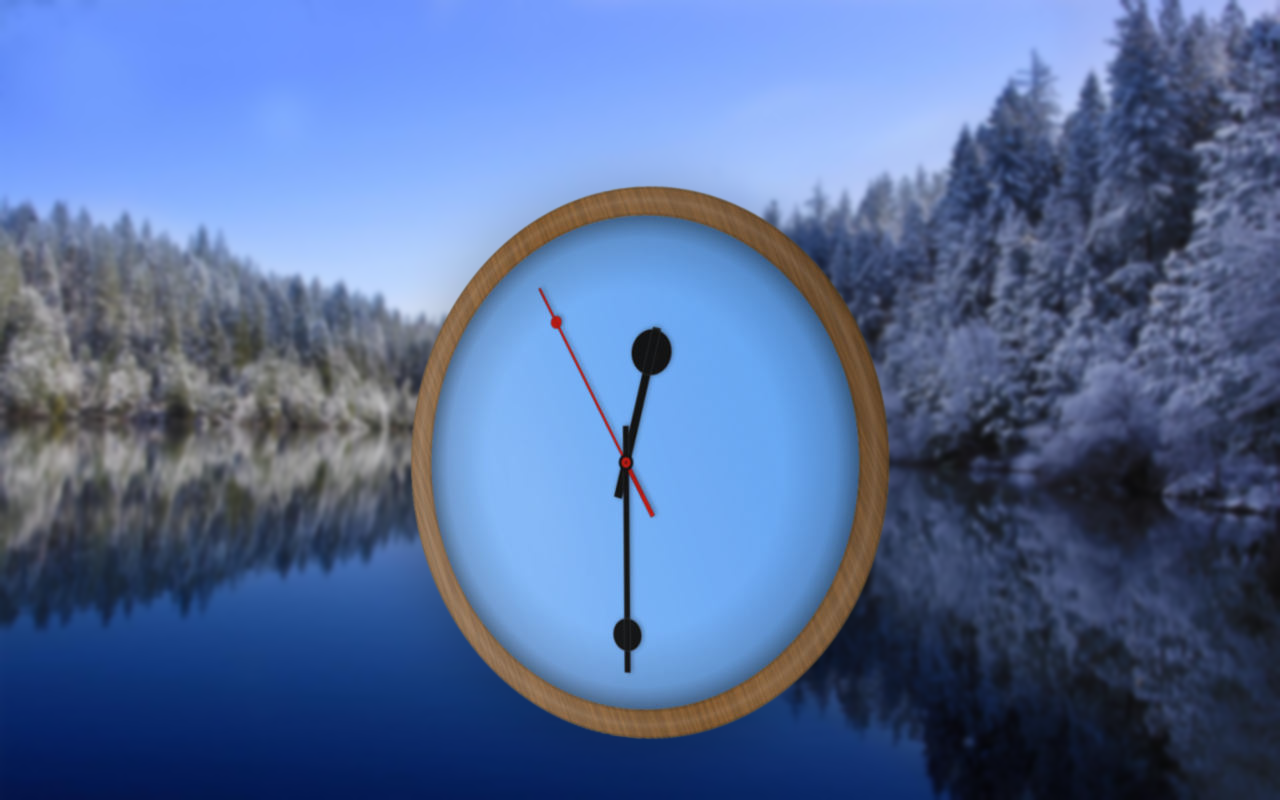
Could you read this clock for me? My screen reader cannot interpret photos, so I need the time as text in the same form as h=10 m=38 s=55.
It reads h=12 m=29 s=55
